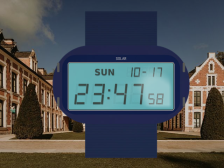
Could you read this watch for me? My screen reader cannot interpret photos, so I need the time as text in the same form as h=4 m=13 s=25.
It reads h=23 m=47 s=58
